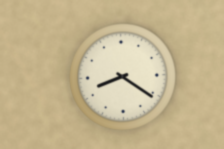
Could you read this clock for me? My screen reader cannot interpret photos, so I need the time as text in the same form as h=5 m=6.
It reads h=8 m=21
